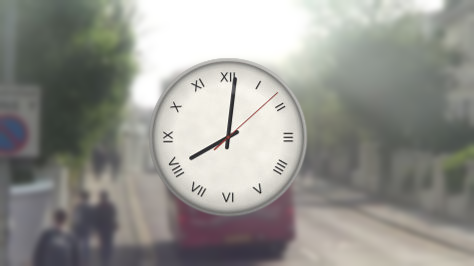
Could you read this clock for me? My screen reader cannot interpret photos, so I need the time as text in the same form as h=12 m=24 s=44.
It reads h=8 m=1 s=8
